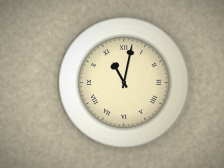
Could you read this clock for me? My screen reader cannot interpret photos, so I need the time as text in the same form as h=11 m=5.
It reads h=11 m=2
